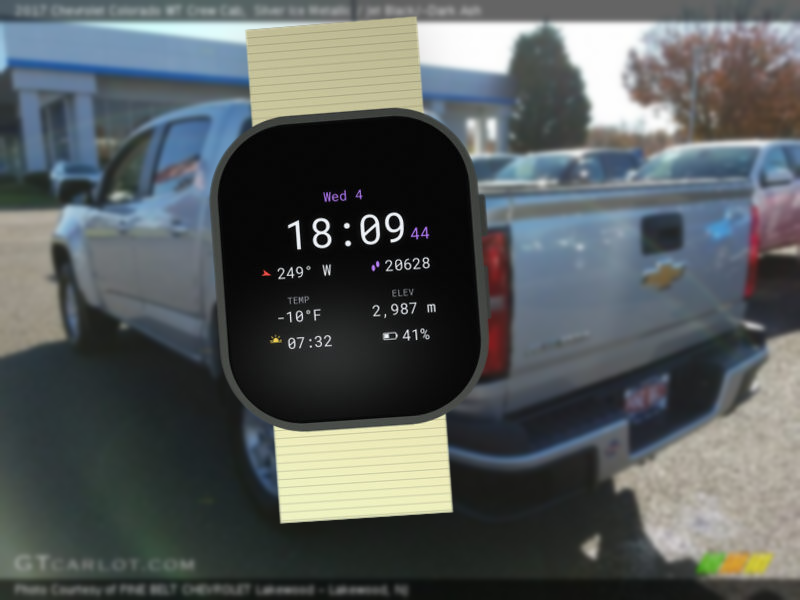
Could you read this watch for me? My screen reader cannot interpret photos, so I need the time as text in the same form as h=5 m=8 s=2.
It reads h=18 m=9 s=44
